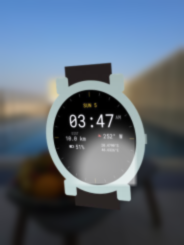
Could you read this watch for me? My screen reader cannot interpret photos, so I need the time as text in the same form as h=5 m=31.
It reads h=3 m=47
